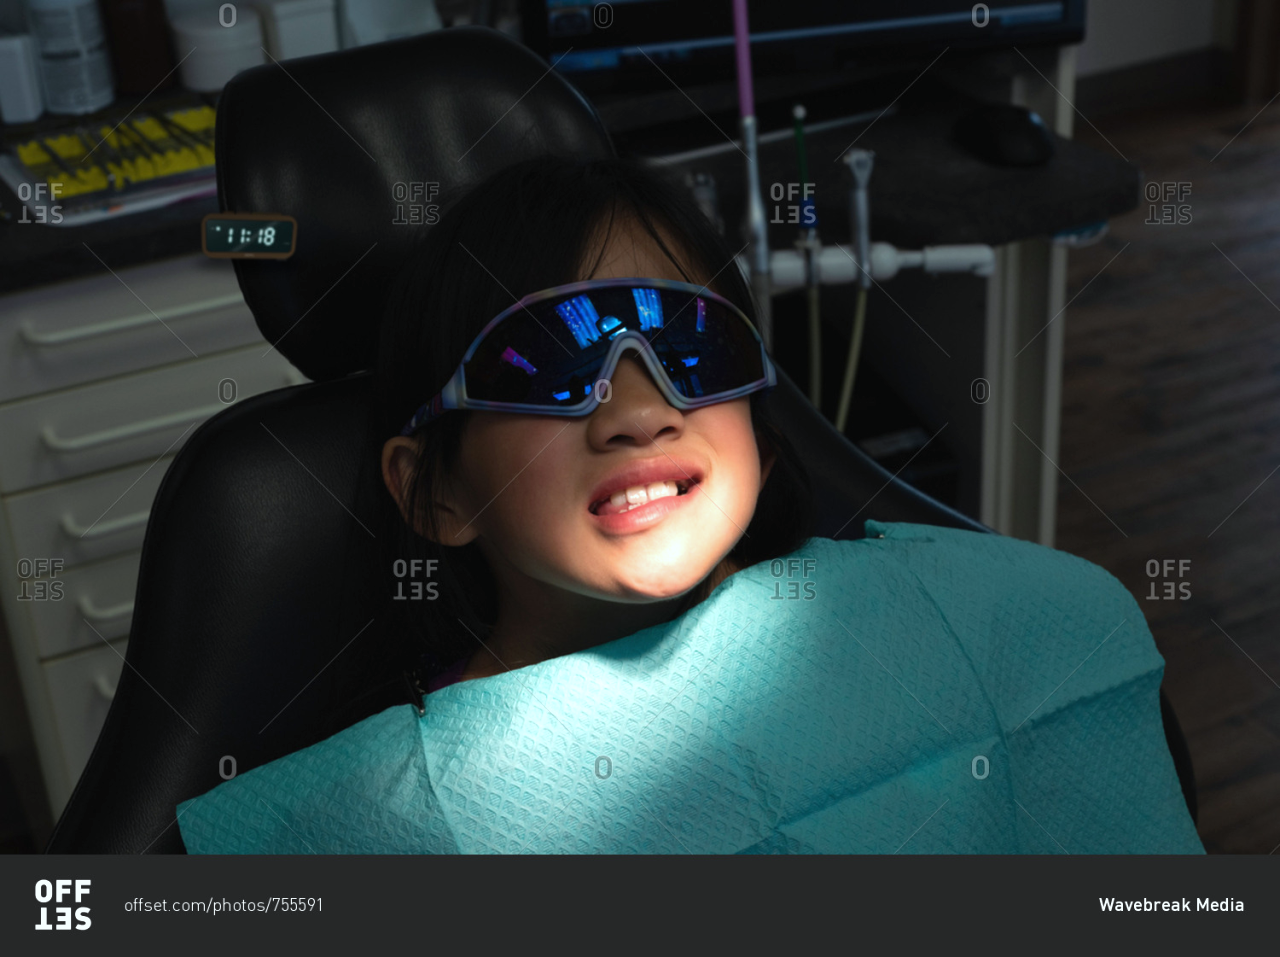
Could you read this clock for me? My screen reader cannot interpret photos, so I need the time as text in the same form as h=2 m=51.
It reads h=11 m=18
